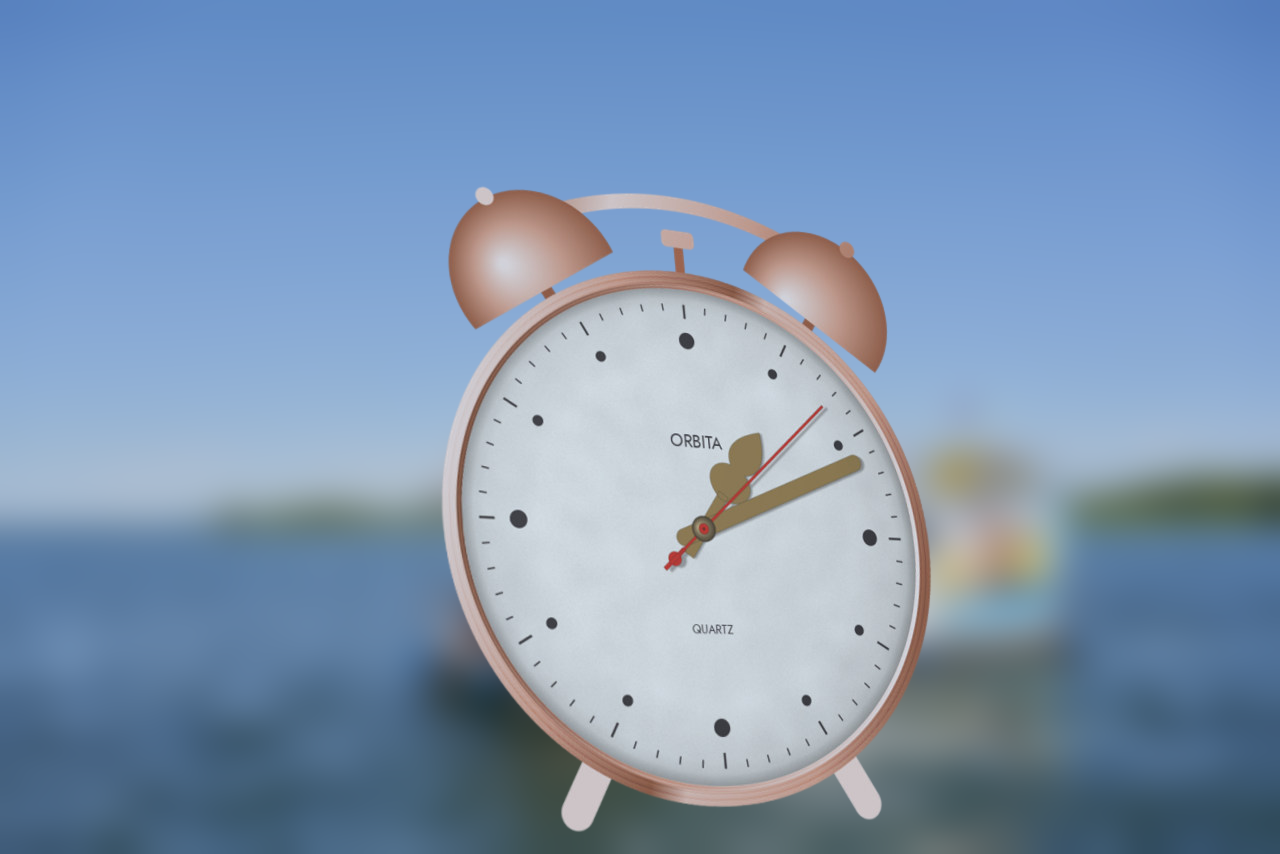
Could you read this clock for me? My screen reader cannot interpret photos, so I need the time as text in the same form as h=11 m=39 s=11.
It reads h=1 m=11 s=8
